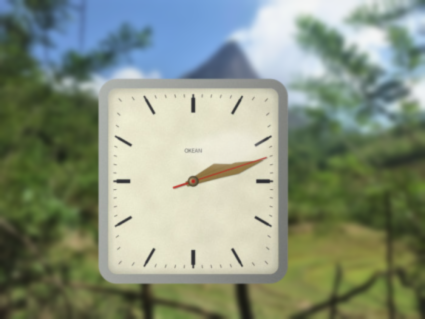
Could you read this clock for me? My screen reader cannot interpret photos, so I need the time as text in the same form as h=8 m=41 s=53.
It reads h=2 m=12 s=12
